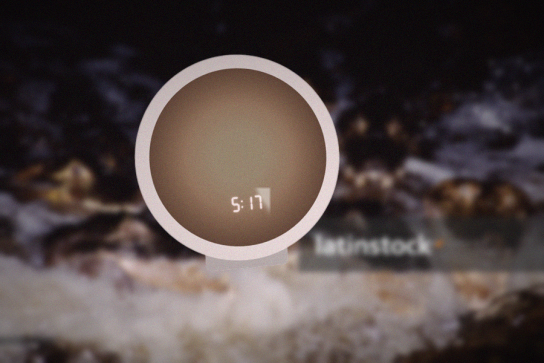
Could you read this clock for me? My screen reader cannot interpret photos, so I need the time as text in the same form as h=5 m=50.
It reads h=5 m=17
